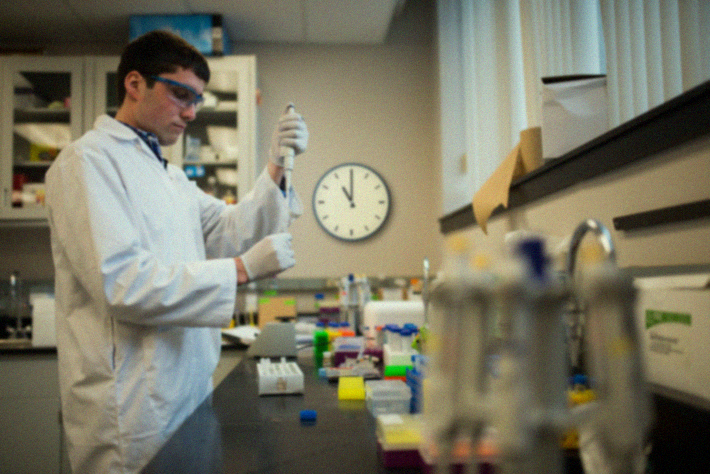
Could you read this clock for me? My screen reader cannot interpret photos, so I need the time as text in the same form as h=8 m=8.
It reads h=11 m=0
